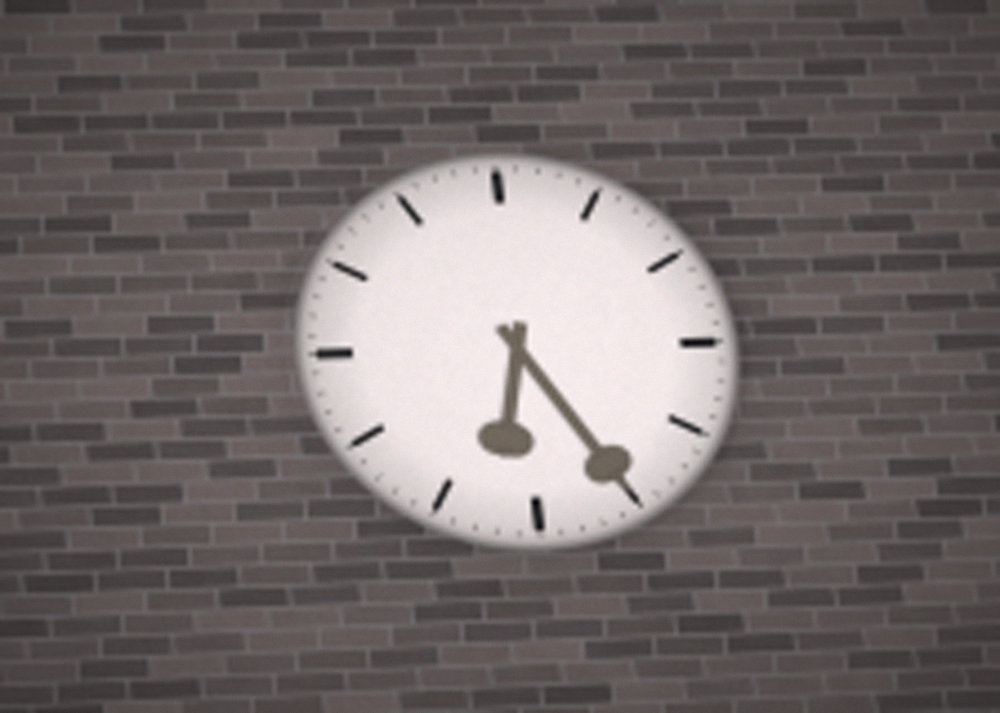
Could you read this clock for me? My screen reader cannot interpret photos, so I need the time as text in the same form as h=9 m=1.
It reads h=6 m=25
